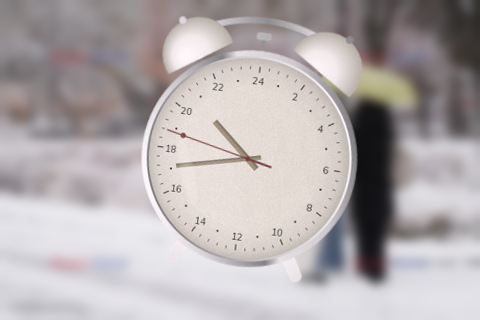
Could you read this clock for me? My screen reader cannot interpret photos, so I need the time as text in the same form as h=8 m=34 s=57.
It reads h=20 m=42 s=47
